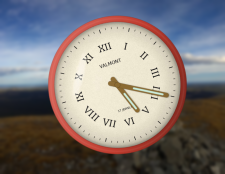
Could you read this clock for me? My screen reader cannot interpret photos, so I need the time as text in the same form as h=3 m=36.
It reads h=5 m=20
